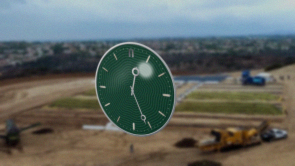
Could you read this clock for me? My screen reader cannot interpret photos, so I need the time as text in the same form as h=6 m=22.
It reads h=12 m=26
